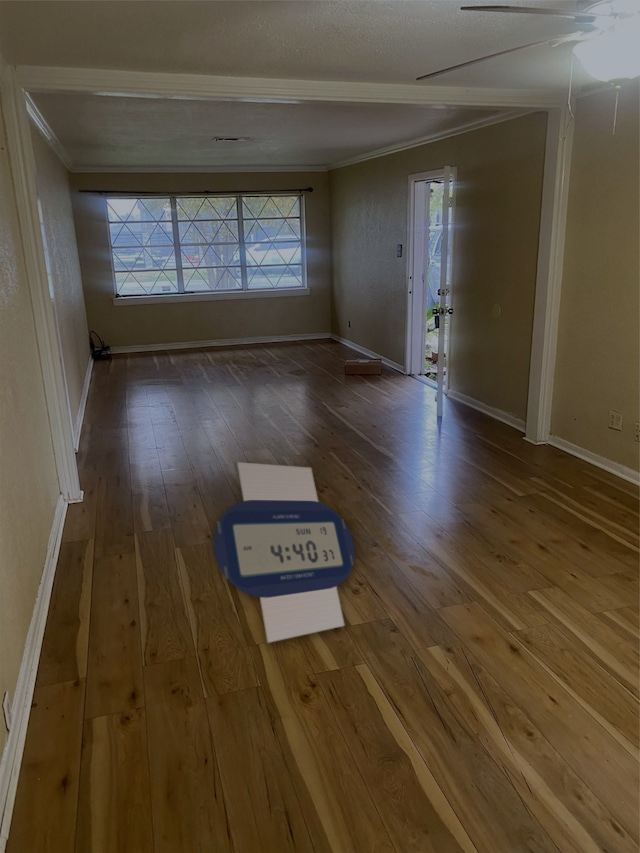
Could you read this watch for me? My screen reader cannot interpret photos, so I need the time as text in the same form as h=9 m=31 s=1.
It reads h=4 m=40 s=37
